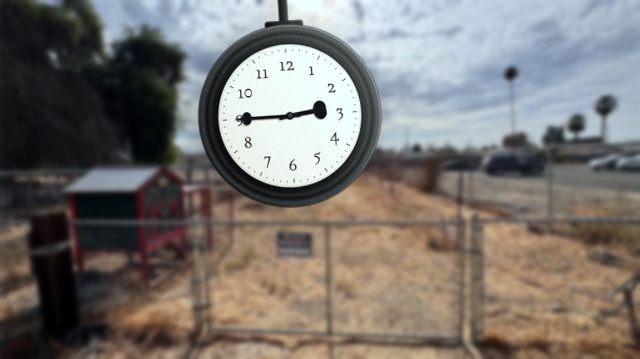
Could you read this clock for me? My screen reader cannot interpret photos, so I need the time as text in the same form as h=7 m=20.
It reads h=2 m=45
